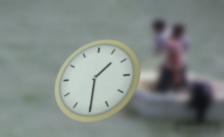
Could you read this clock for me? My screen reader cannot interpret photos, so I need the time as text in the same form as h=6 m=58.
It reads h=1 m=30
